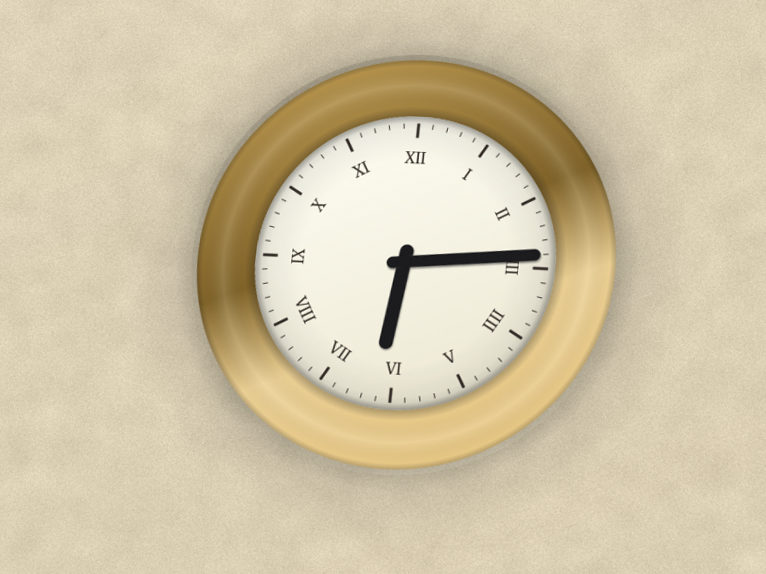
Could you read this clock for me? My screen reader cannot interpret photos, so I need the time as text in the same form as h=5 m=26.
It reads h=6 m=14
